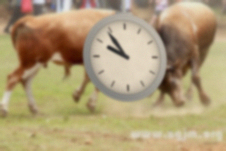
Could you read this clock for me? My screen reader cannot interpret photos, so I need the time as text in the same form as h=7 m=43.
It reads h=9 m=54
